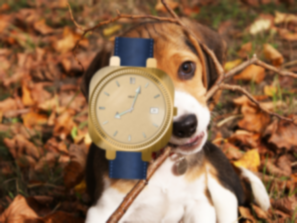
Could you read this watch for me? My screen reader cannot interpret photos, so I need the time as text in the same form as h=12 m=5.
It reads h=8 m=3
